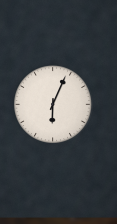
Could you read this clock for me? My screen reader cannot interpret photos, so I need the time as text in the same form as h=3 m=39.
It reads h=6 m=4
